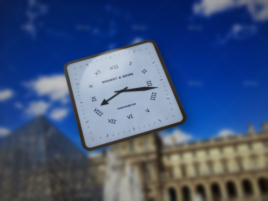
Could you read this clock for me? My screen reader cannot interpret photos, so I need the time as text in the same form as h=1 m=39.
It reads h=8 m=17
